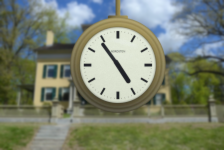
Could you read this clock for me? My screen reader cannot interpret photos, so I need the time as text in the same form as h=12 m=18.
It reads h=4 m=54
